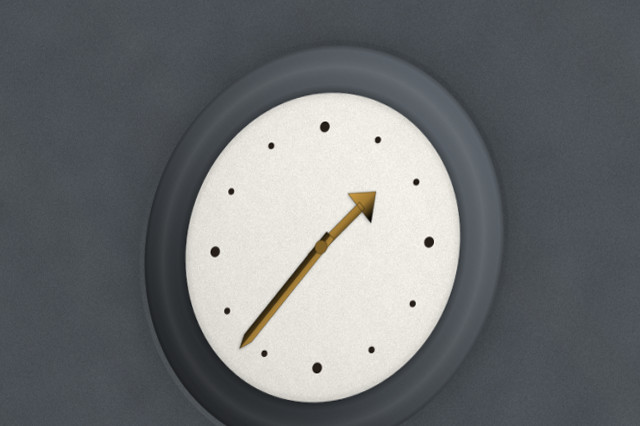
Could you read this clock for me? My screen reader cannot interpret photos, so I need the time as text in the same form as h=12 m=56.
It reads h=1 m=37
